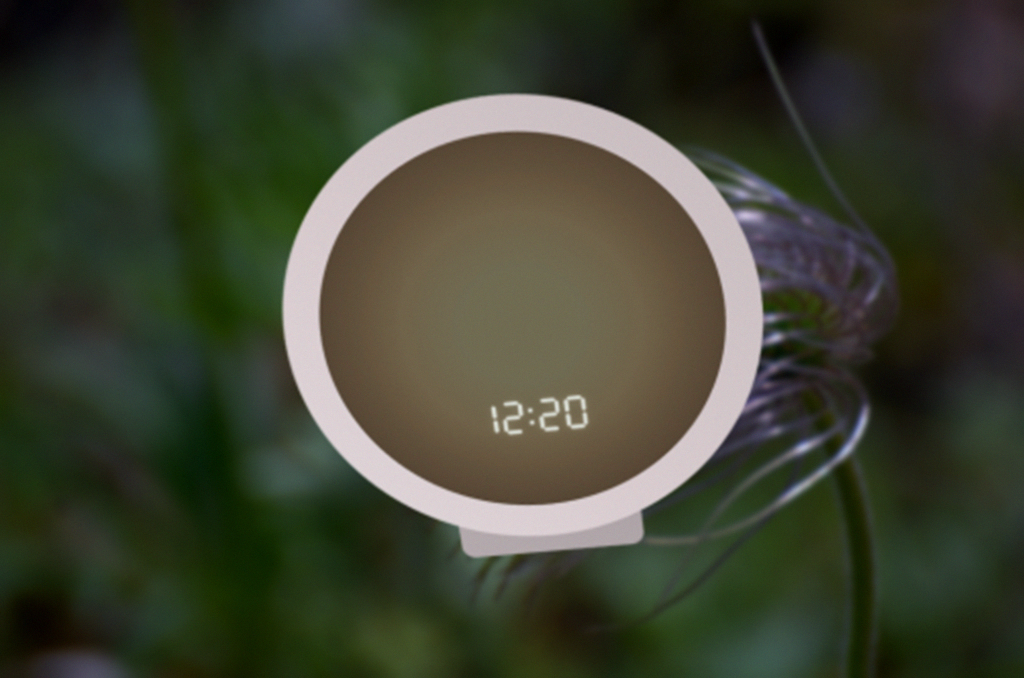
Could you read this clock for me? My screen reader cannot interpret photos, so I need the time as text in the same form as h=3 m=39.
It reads h=12 m=20
